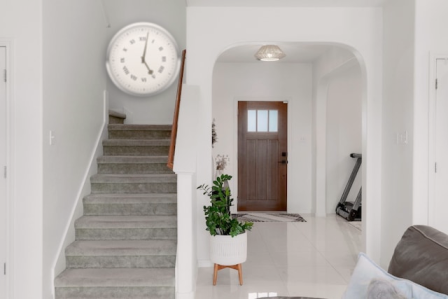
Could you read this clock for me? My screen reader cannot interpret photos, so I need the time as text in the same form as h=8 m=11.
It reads h=5 m=2
